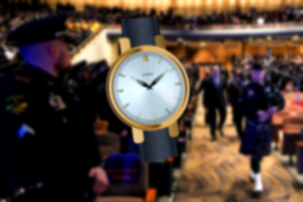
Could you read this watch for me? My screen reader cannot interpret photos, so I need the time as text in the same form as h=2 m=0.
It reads h=10 m=9
